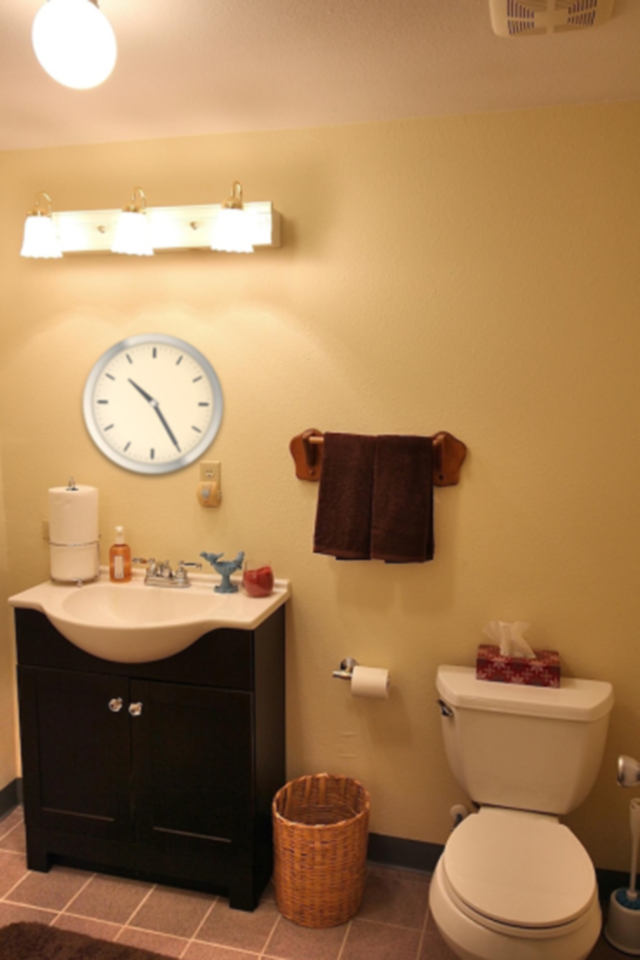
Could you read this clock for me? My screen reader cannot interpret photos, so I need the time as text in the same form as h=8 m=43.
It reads h=10 m=25
